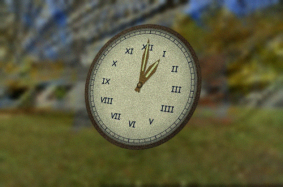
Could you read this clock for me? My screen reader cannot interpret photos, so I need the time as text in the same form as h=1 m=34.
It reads h=1 m=0
